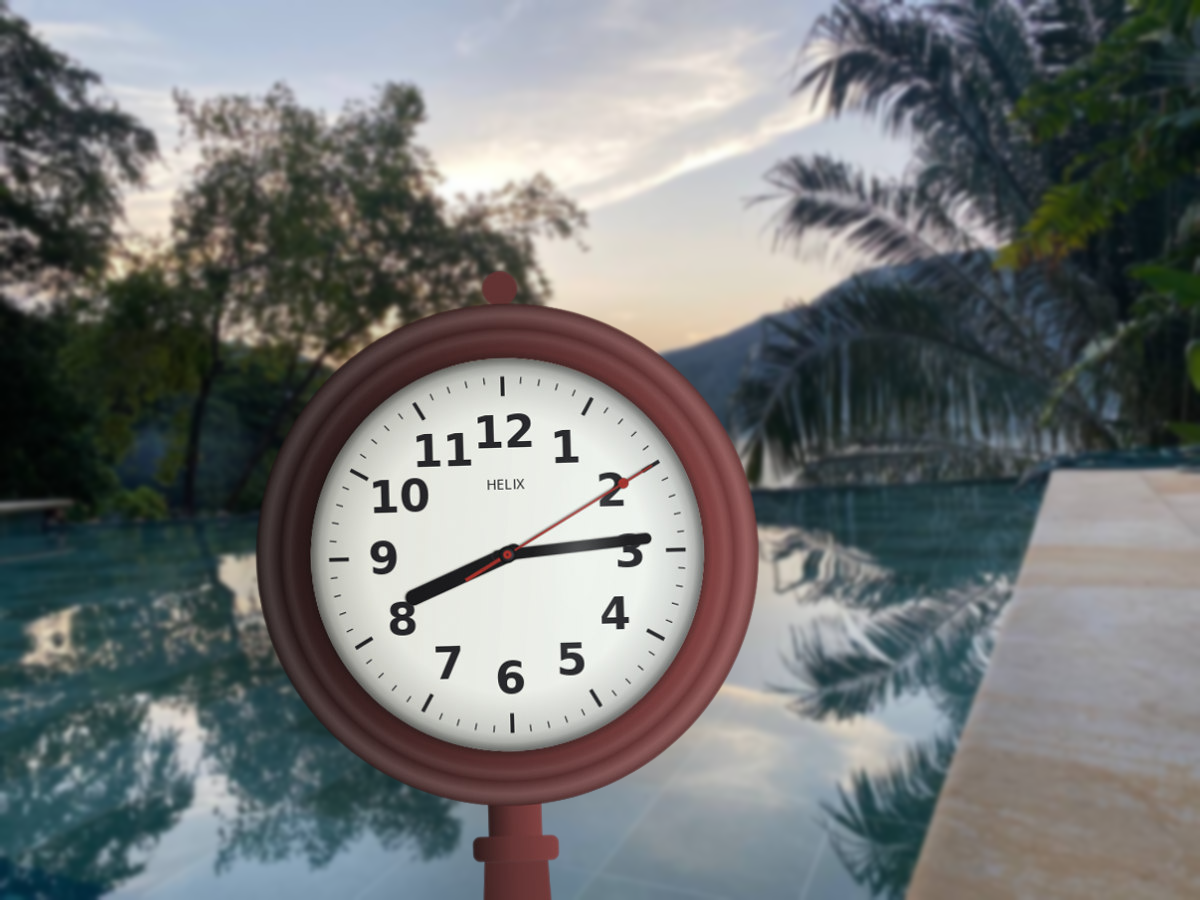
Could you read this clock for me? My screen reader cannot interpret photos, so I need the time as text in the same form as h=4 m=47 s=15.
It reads h=8 m=14 s=10
